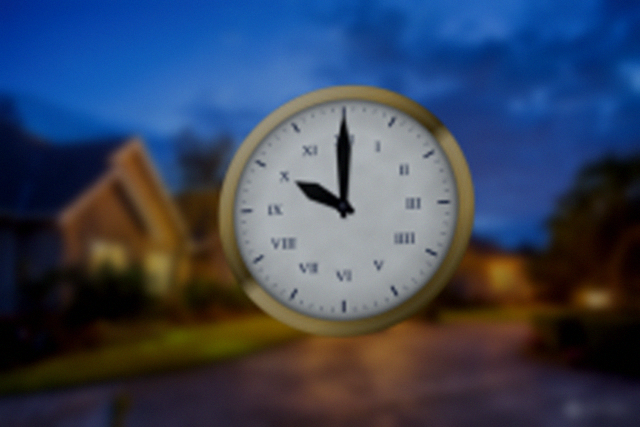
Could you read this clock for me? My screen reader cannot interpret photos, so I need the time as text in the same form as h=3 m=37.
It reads h=10 m=0
